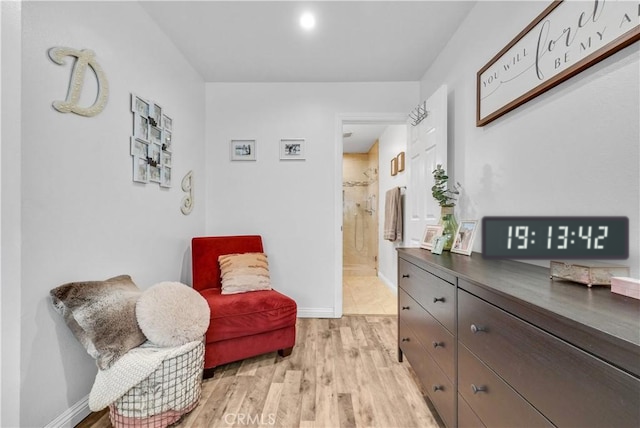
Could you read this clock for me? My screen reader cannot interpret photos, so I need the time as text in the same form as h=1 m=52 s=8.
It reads h=19 m=13 s=42
